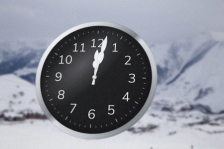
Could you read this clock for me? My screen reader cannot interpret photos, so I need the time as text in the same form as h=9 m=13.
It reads h=12 m=2
